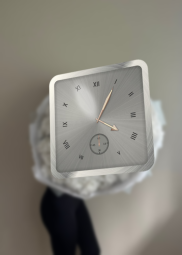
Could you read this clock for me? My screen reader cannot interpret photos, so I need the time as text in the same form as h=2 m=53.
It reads h=4 m=5
